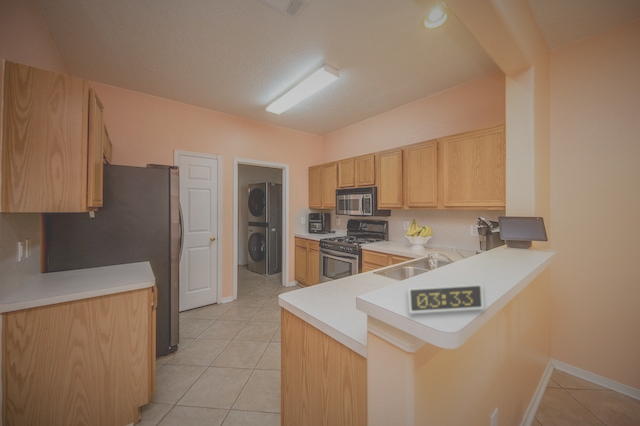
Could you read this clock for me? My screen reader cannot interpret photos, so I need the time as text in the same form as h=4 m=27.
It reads h=3 m=33
